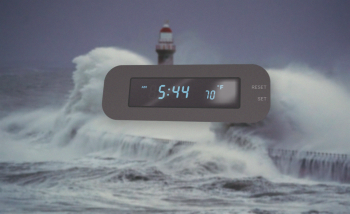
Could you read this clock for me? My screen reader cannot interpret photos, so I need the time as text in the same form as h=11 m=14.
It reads h=5 m=44
